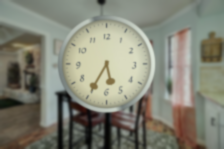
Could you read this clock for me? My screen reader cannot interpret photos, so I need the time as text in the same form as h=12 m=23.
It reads h=5 m=35
